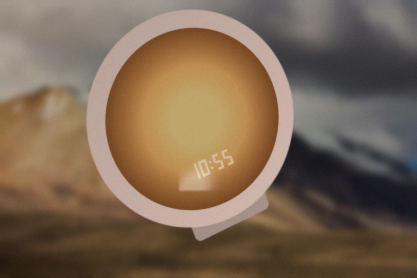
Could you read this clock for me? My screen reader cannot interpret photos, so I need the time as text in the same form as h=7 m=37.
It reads h=10 m=55
